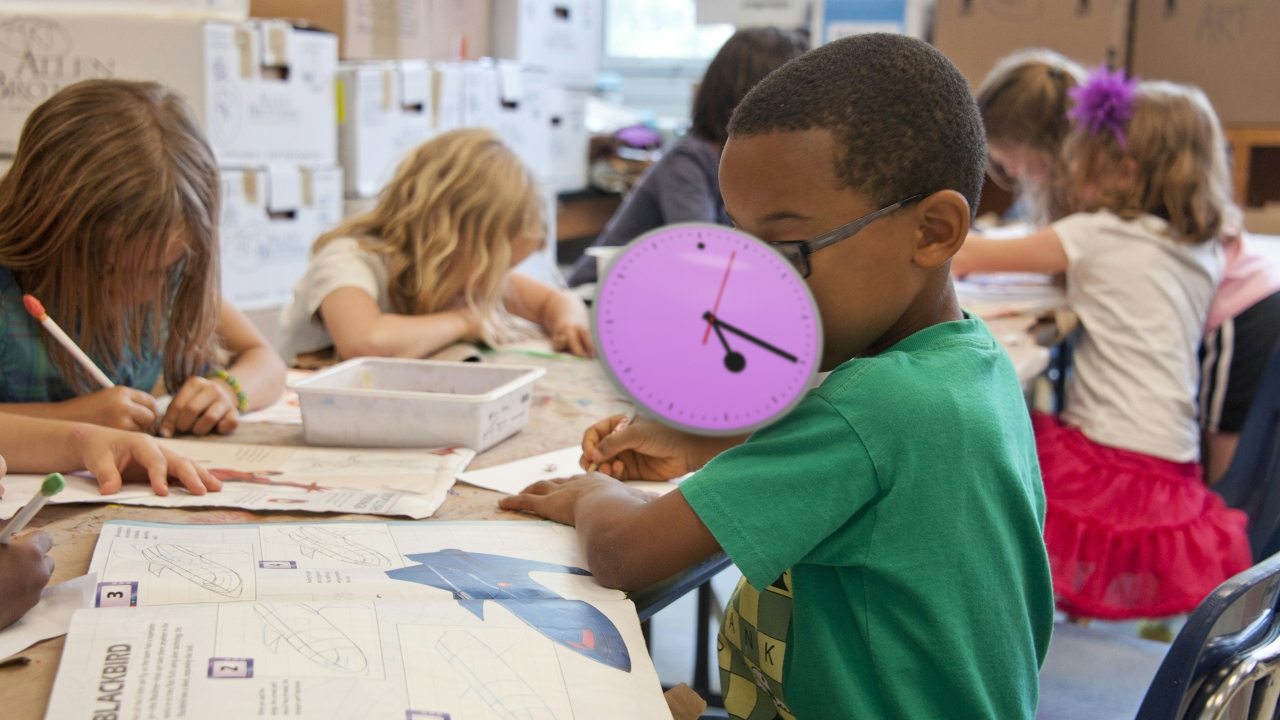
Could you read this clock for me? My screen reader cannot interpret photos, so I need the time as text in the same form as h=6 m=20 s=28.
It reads h=5 m=20 s=4
